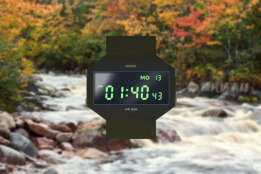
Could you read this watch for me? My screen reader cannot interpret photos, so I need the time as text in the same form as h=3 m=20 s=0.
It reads h=1 m=40 s=43
